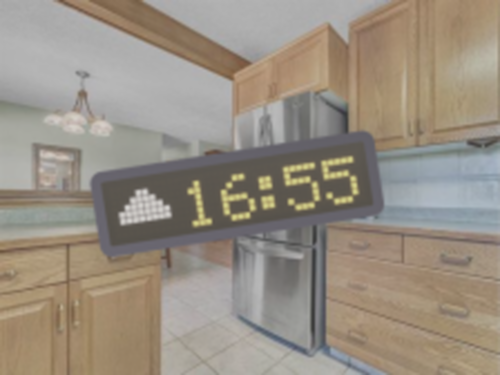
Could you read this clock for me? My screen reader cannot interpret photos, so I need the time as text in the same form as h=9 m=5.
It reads h=16 m=55
